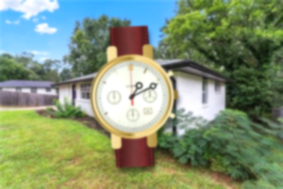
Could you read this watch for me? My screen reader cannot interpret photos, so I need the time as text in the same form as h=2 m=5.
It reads h=1 m=11
